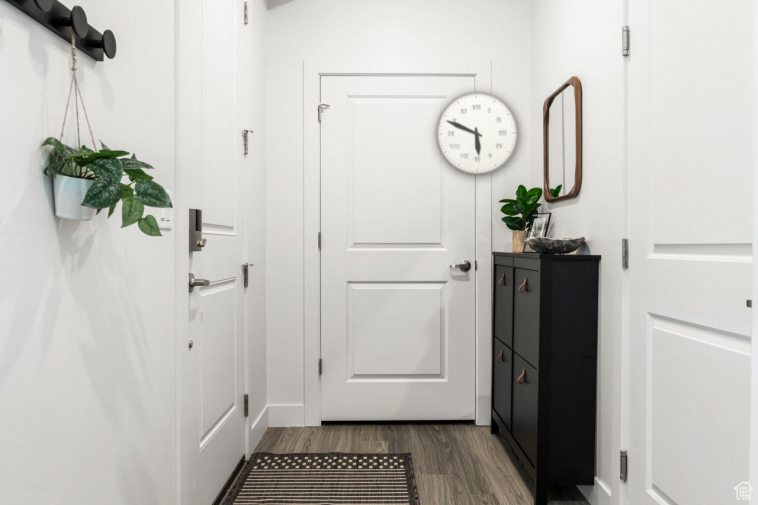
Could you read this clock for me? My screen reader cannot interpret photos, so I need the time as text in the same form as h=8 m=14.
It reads h=5 m=49
